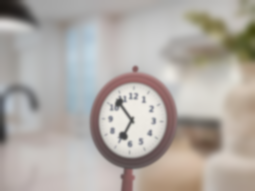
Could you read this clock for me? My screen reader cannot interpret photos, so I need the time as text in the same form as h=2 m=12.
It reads h=6 m=53
